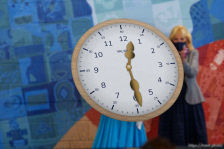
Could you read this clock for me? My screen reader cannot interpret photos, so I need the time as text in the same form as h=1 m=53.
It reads h=12 m=29
